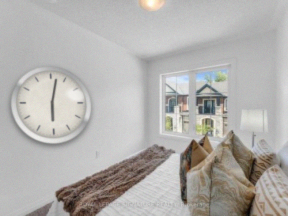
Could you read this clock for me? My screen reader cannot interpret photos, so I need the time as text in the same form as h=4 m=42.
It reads h=6 m=2
